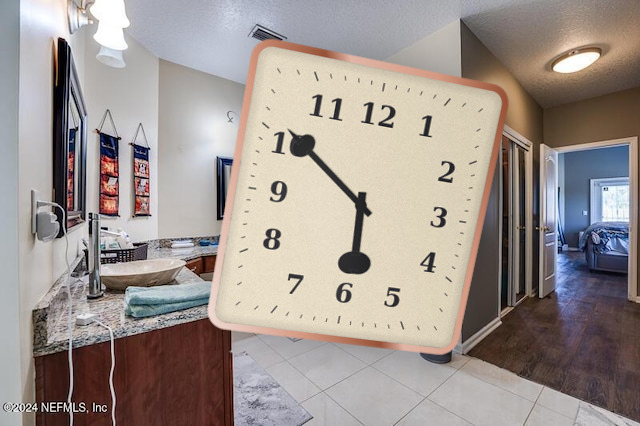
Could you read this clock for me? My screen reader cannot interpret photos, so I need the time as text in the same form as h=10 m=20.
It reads h=5 m=51
